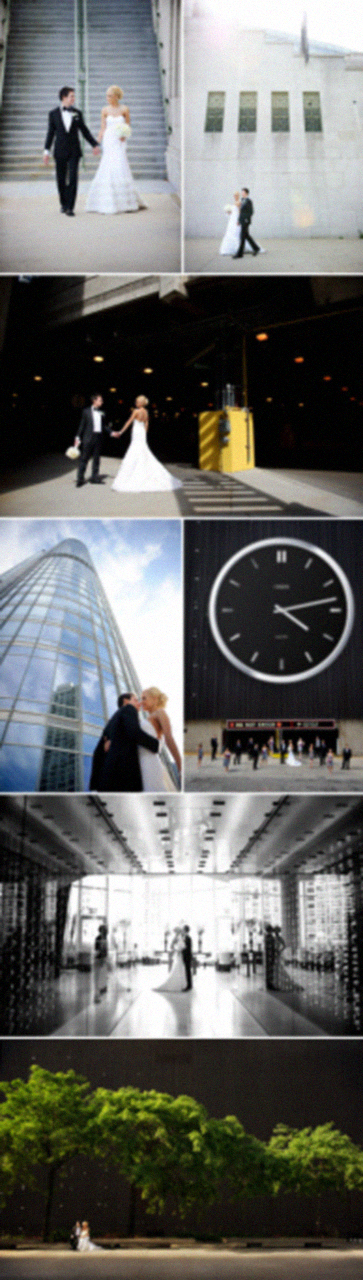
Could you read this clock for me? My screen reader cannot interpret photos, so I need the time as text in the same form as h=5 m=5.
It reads h=4 m=13
